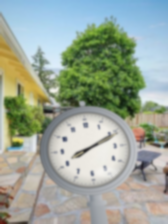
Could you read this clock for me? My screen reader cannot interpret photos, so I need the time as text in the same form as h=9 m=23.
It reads h=8 m=11
